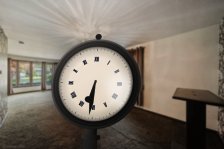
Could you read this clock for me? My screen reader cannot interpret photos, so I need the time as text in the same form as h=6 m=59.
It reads h=6 m=31
